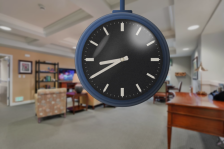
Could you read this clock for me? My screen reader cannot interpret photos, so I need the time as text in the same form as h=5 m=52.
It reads h=8 m=40
